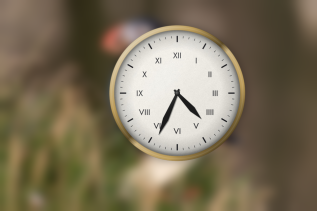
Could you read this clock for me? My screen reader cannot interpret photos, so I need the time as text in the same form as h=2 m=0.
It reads h=4 m=34
